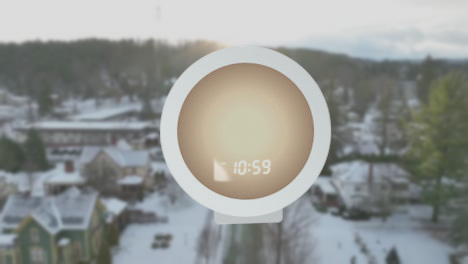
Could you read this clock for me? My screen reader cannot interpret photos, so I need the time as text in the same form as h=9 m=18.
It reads h=10 m=59
